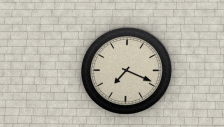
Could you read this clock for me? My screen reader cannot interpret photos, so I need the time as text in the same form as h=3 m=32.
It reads h=7 m=19
